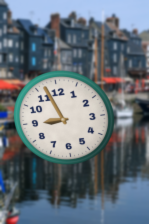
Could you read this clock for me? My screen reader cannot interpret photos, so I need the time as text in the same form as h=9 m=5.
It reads h=8 m=57
